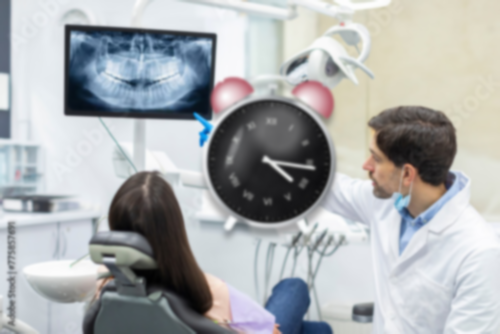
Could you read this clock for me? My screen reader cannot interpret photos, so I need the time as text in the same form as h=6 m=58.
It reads h=4 m=16
